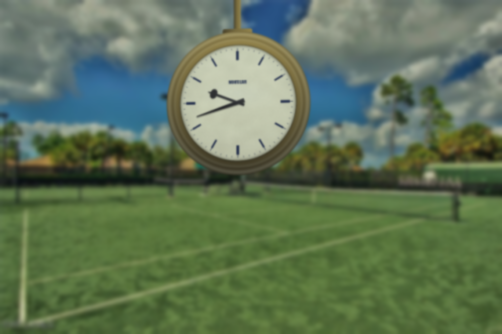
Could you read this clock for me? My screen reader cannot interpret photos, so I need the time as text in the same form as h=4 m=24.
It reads h=9 m=42
